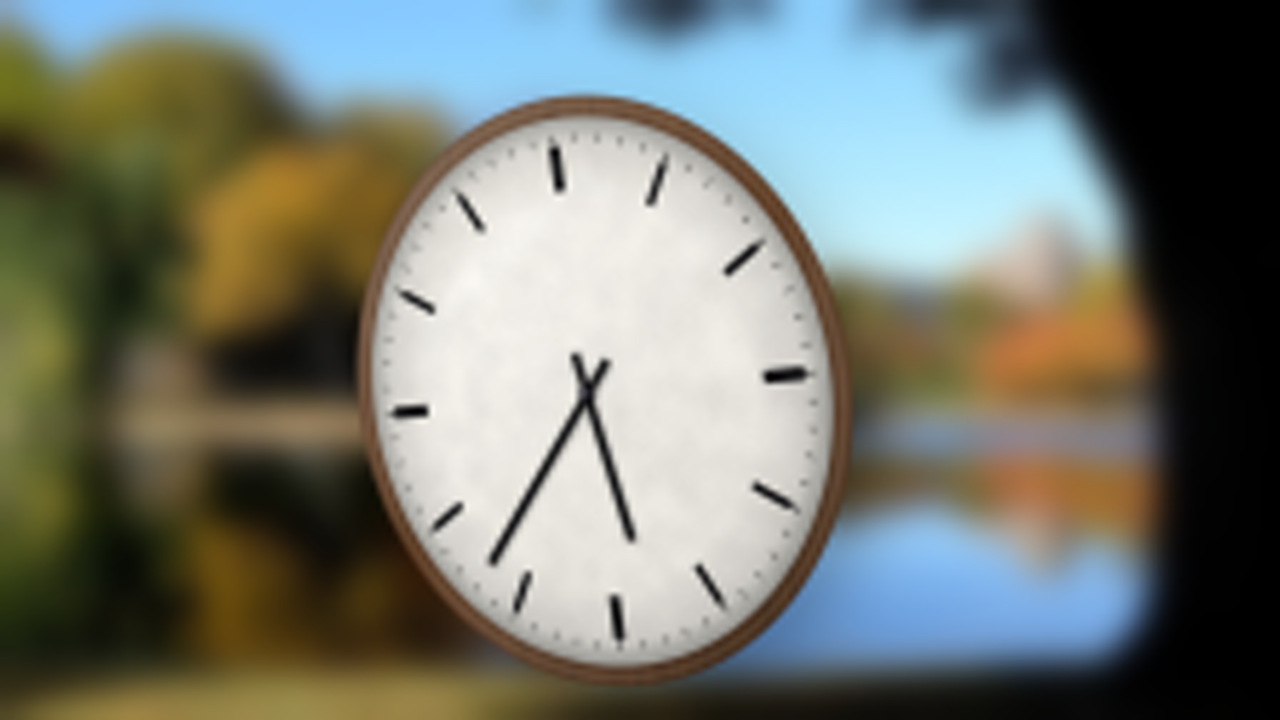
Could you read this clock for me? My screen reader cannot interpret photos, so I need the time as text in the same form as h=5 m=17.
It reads h=5 m=37
